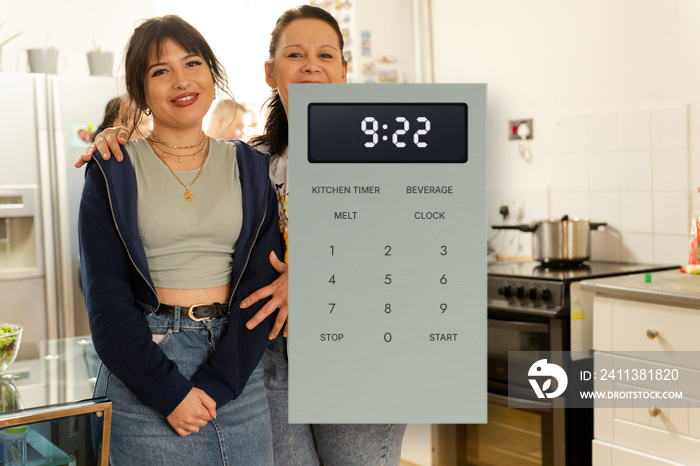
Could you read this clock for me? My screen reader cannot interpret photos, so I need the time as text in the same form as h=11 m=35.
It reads h=9 m=22
